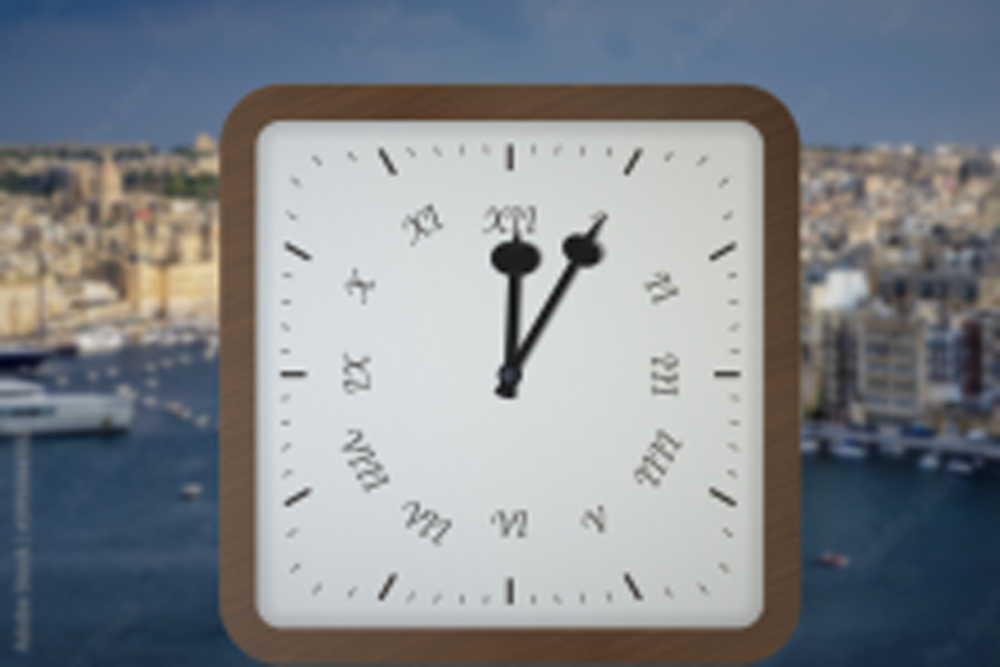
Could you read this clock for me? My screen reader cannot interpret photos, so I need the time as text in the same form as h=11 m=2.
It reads h=12 m=5
